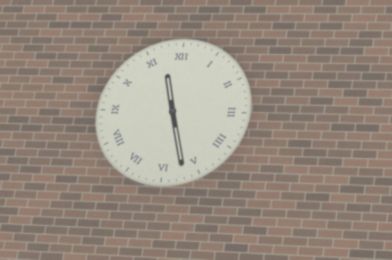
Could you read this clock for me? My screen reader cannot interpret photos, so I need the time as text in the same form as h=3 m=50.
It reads h=11 m=27
